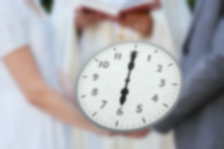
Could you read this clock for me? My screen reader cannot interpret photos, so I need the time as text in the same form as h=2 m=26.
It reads h=6 m=0
